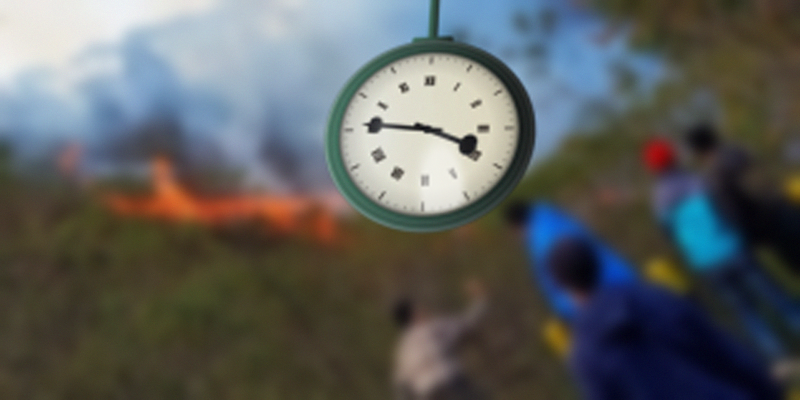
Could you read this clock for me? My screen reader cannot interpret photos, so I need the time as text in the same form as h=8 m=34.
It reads h=3 m=46
